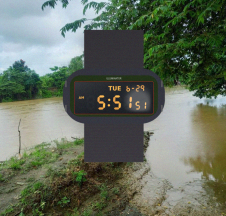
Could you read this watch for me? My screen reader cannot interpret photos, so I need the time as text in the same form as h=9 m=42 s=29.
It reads h=5 m=51 s=51
